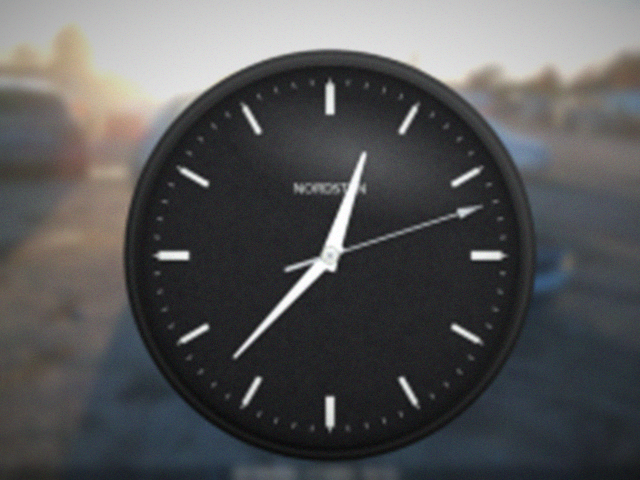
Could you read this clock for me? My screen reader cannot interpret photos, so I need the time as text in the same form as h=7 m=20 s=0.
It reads h=12 m=37 s=12
